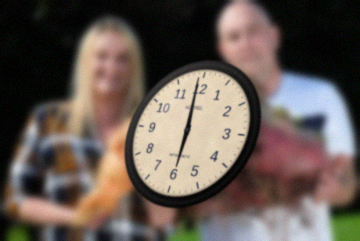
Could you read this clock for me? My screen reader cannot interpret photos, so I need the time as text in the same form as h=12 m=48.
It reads h=5 m=59
